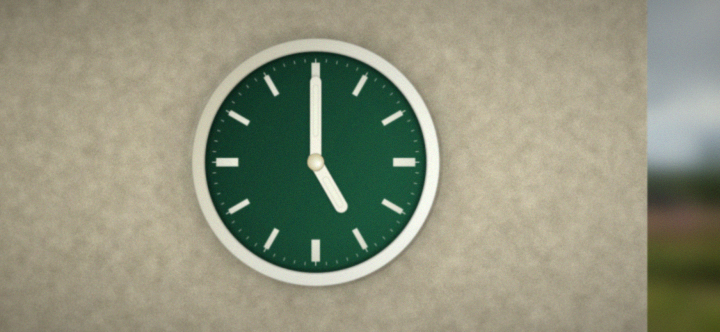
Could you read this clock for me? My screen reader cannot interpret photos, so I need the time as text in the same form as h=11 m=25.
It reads h=5 m=0
